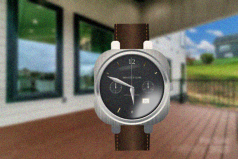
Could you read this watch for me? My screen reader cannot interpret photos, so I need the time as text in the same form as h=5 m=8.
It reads h=5 m=49
